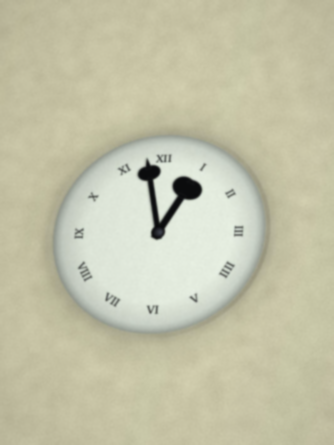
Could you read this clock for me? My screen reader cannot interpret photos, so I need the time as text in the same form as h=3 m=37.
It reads h=12 m=58
